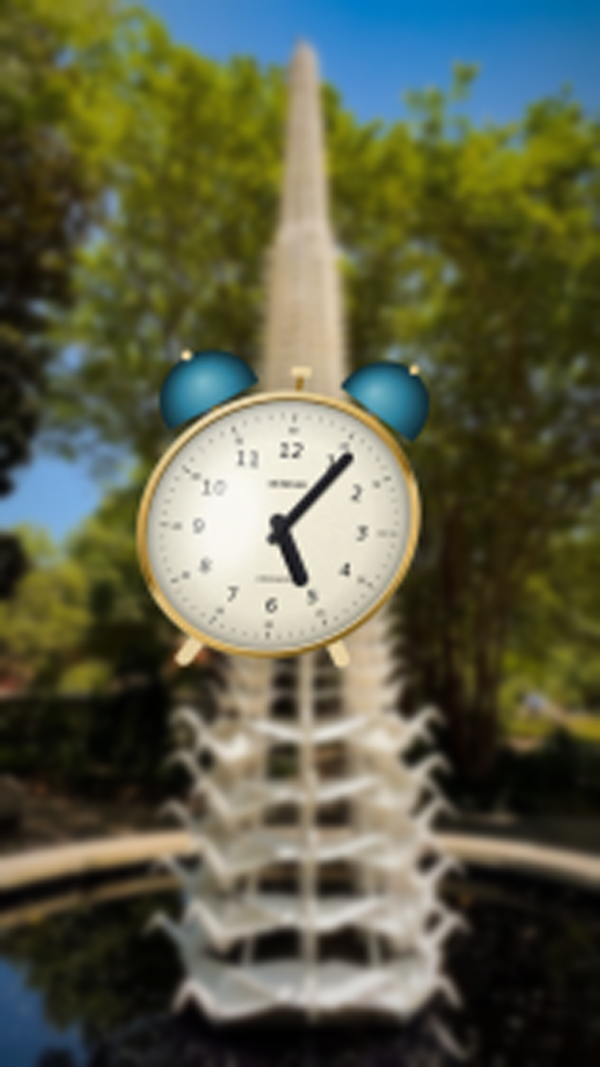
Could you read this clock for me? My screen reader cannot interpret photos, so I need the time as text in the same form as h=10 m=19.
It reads h=5 m=6
